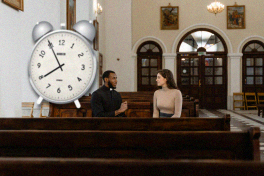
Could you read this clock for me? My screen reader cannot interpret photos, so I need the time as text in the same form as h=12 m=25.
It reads h=7 m=55
